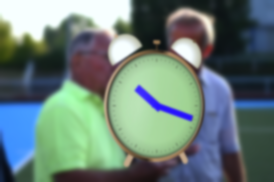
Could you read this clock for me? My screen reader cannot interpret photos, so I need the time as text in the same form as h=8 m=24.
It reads h=10 m=18
